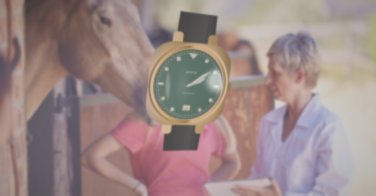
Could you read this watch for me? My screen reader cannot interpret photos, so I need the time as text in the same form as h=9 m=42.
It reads h=2 m=9
